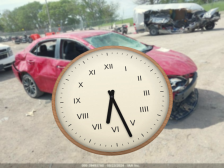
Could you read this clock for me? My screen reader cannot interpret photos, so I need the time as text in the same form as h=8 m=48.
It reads h=6 m=27
